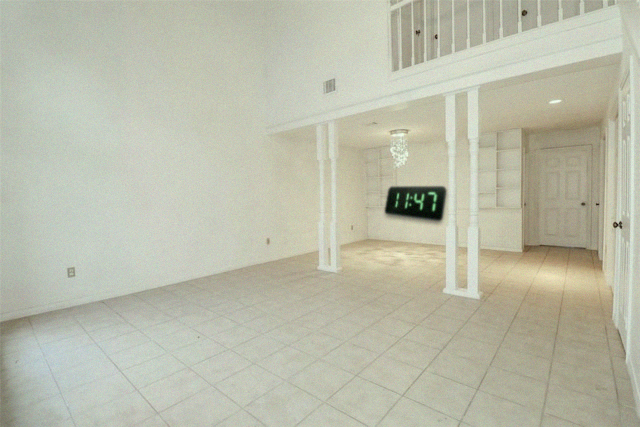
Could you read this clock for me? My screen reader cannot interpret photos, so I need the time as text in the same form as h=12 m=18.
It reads h=11 m=47
